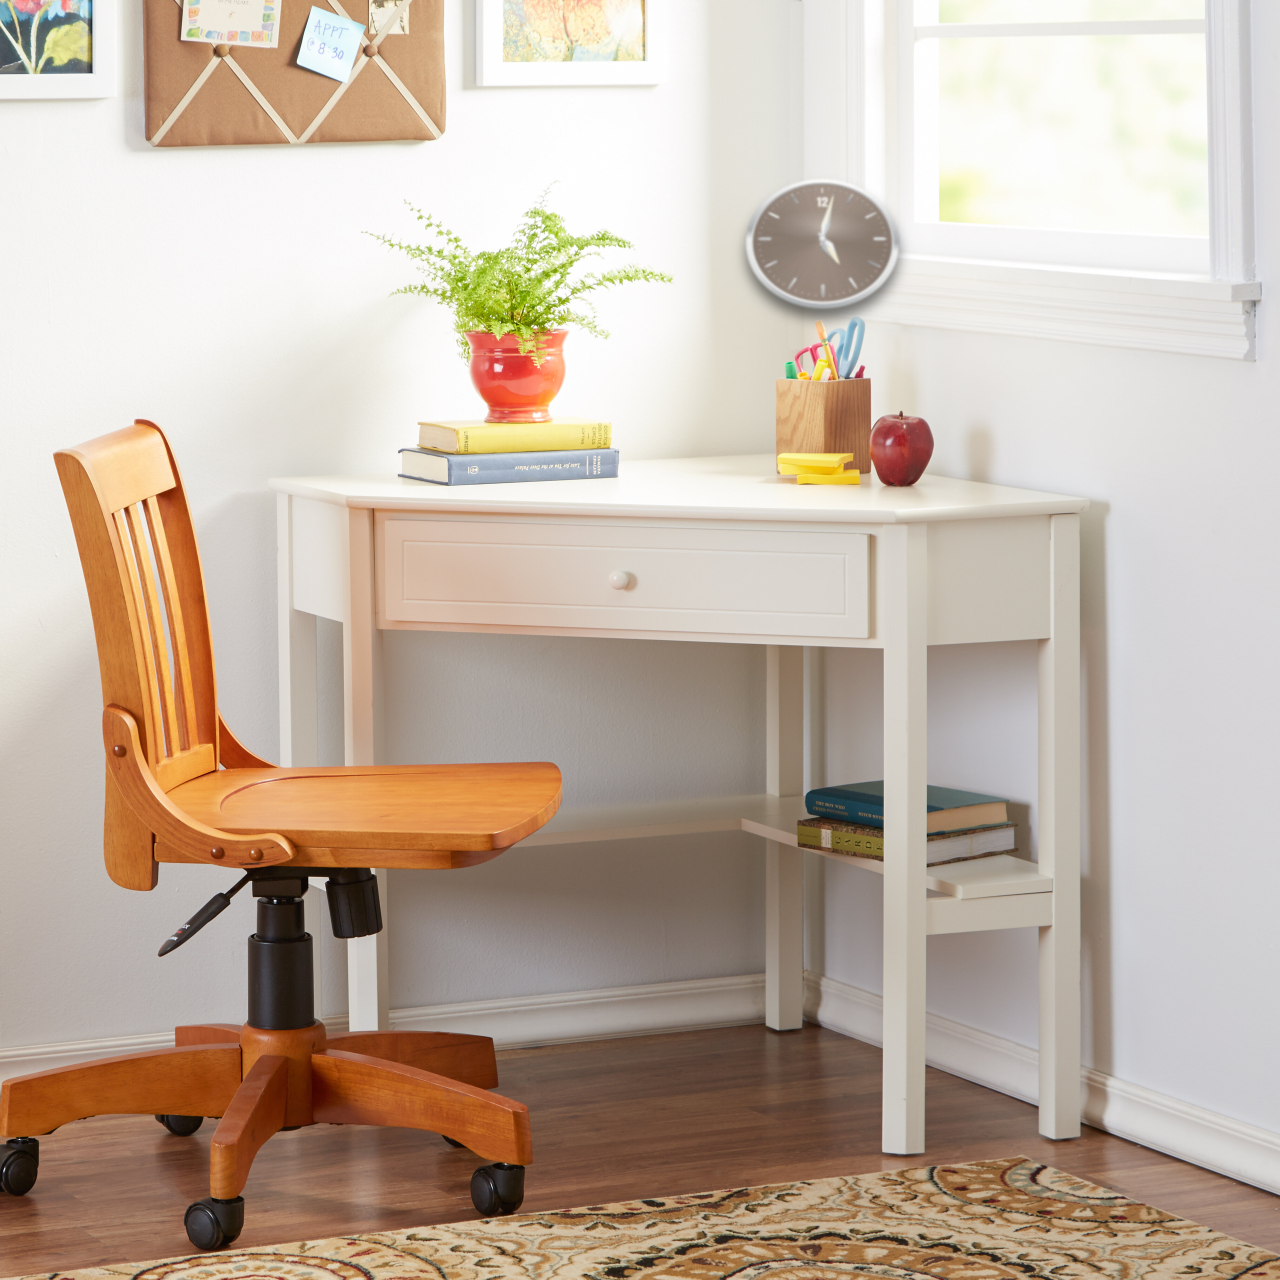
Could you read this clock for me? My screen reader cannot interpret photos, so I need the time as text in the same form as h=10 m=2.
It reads h=5 m=2
